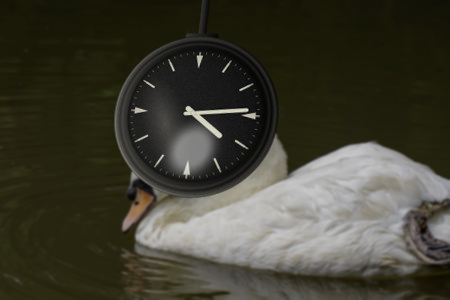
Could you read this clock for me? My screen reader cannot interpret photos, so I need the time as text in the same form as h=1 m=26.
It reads h=4 m=14
